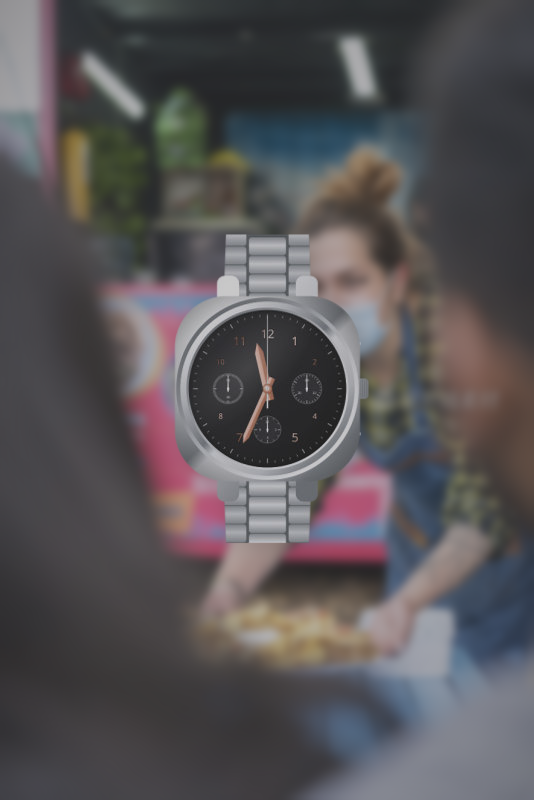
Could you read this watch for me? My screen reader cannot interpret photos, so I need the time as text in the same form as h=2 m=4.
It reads h=11 m=34
